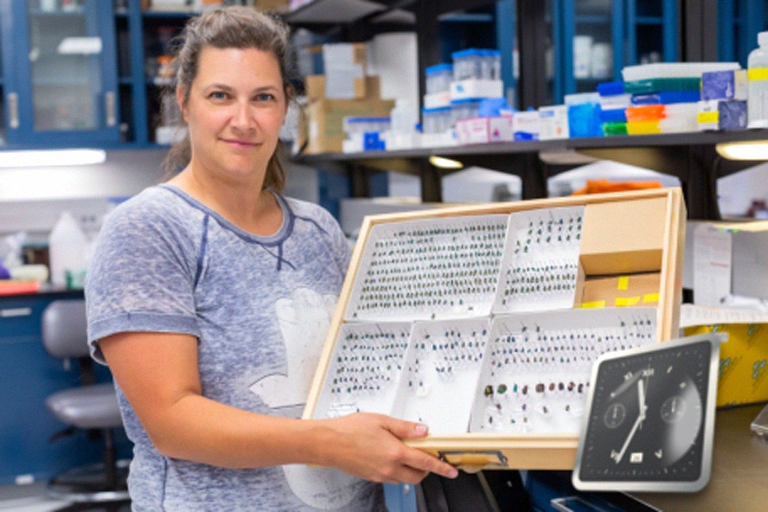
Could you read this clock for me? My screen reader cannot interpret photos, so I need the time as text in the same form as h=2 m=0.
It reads h=11 m=34
